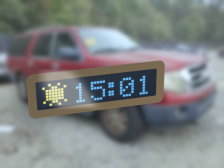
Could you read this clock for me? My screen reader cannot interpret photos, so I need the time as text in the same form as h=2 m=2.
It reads h=15 m=1
